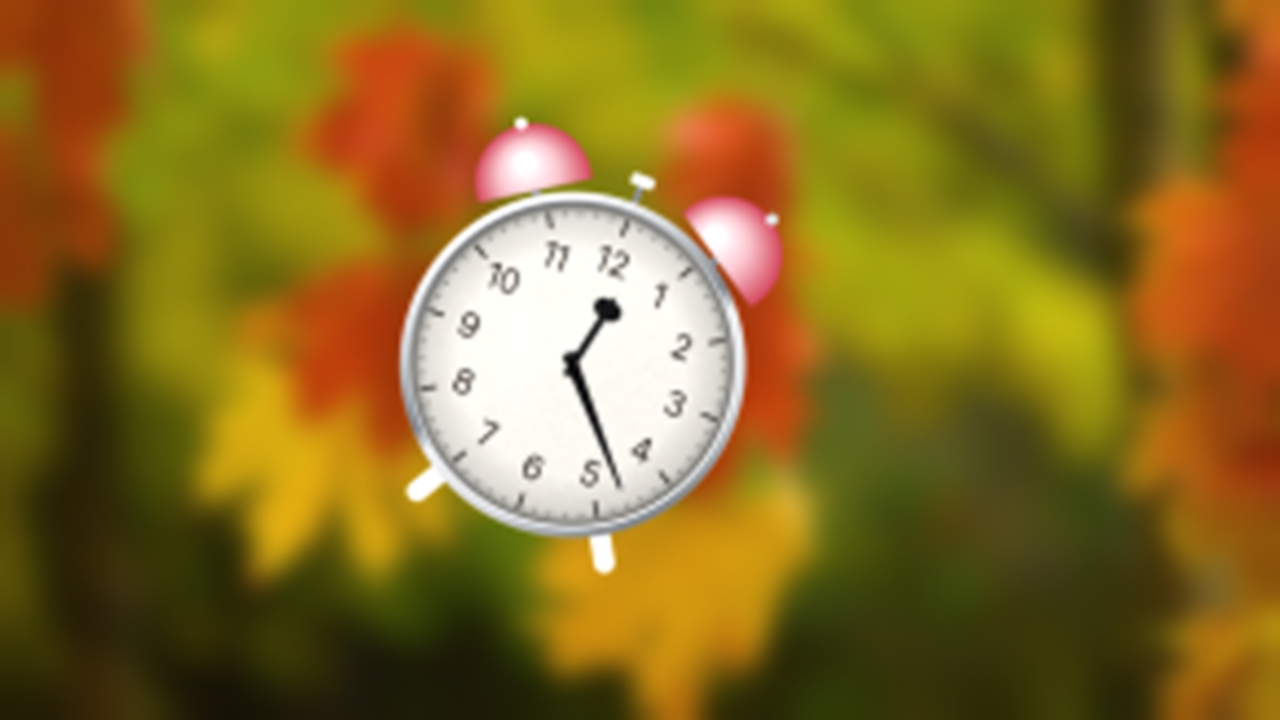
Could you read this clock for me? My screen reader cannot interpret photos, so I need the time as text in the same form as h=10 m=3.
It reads h=12 m=23
